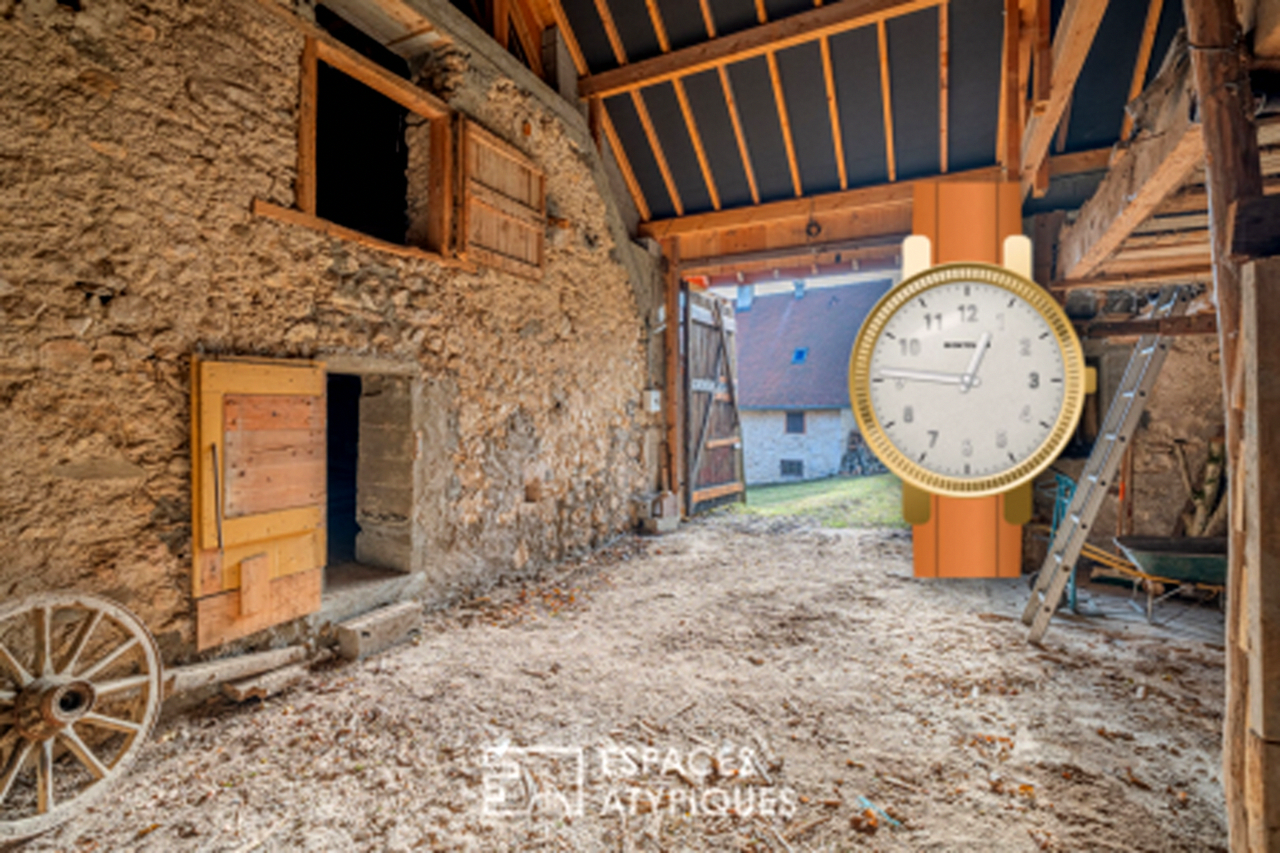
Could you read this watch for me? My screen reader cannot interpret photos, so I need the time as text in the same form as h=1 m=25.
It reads h=12 m=46
